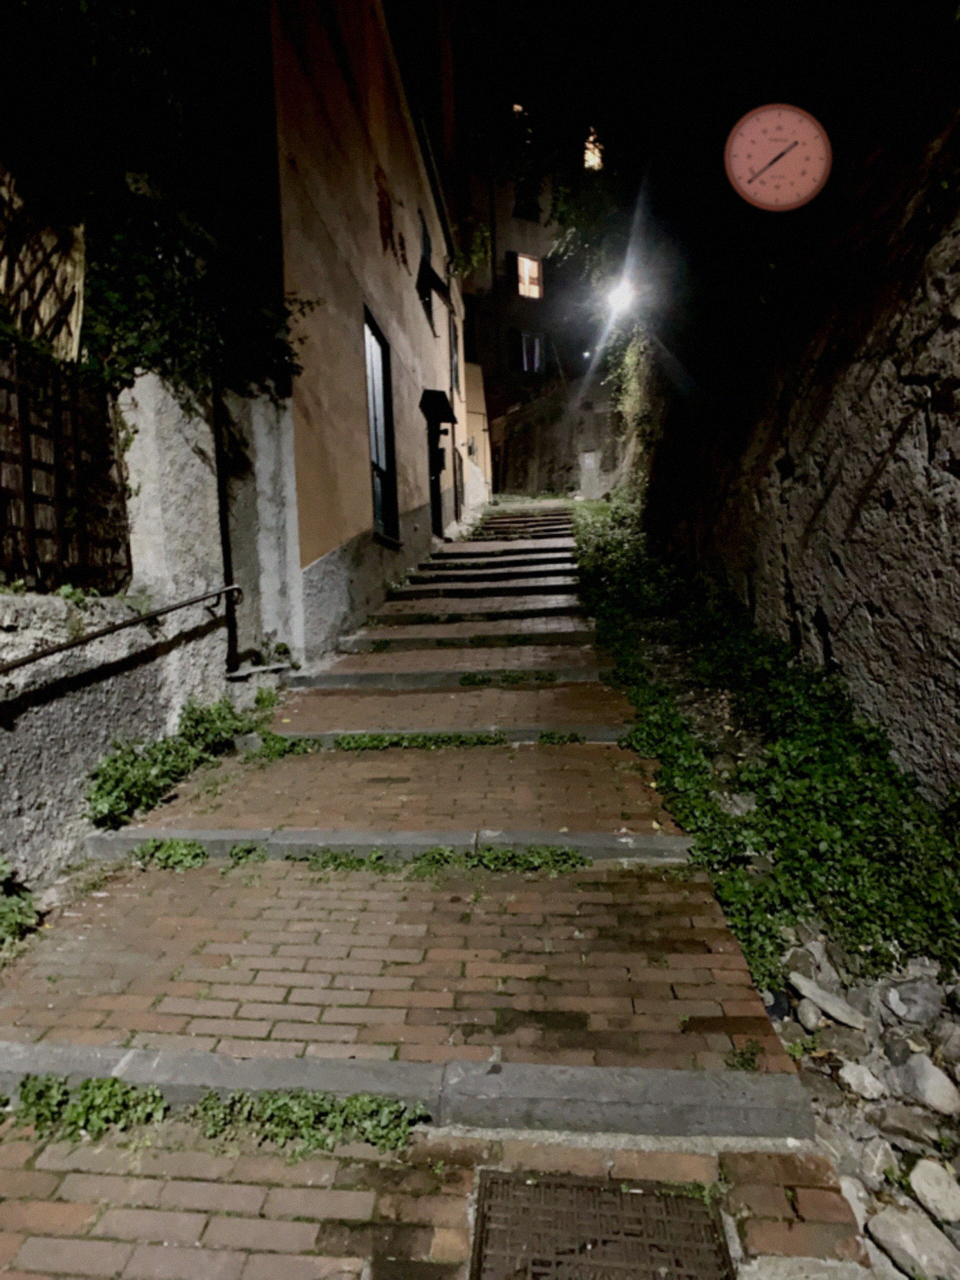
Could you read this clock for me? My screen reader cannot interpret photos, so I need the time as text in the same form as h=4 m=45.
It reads h=1 m=38
